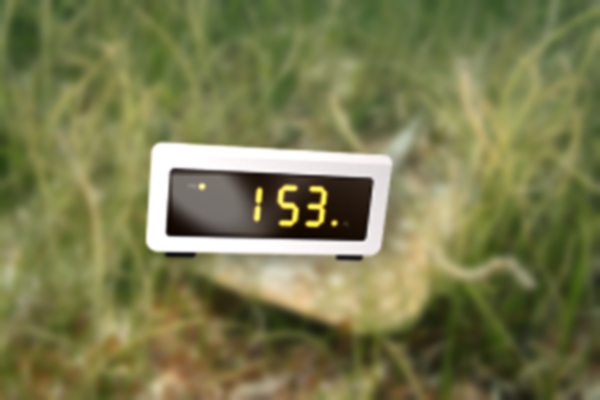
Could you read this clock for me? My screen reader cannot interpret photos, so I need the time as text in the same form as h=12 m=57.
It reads h=1 m=53
